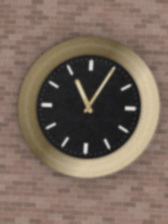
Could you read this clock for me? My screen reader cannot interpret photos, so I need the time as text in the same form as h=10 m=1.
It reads h=11 m=5
